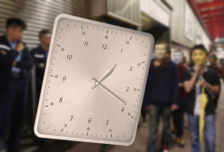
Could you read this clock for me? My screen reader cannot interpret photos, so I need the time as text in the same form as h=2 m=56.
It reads h=1 m=19
